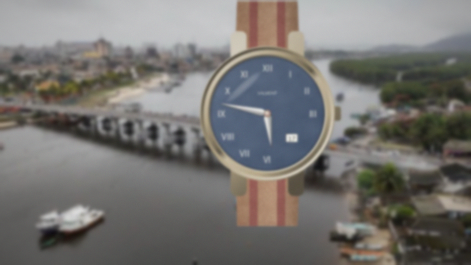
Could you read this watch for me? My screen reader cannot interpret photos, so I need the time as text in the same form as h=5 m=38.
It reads h=5 m=47
